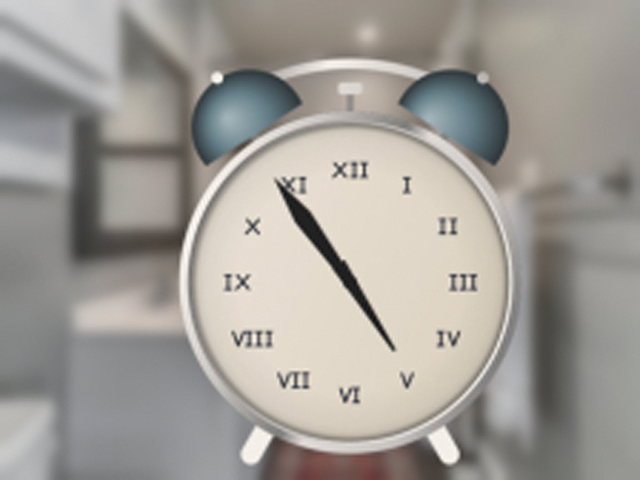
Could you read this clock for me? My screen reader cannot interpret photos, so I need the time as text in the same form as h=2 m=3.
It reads h=4 m=54
